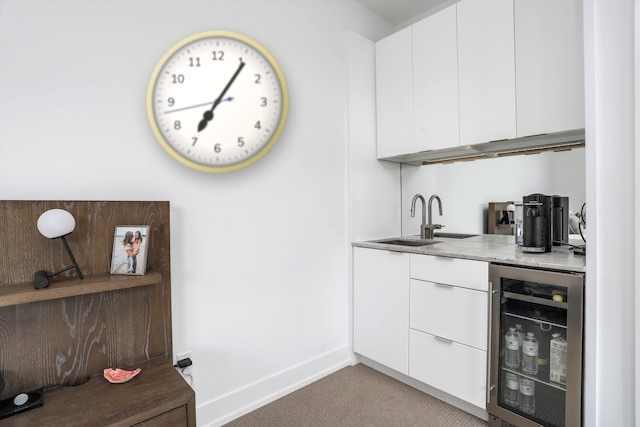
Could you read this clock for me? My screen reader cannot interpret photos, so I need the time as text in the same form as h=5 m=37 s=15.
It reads h=7 m=5 s=43
